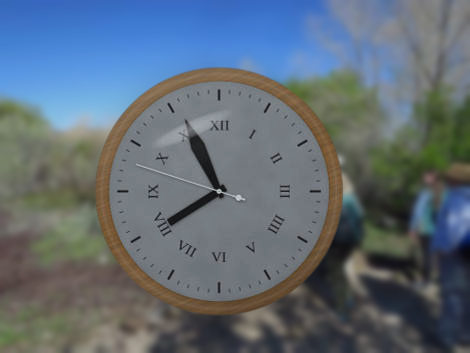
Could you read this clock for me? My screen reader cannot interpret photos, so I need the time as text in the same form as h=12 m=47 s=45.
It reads h=7 m=55 s=48
